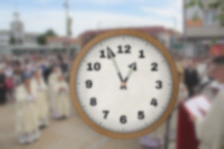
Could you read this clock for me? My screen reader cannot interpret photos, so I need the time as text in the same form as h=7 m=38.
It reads h=12 m=56
